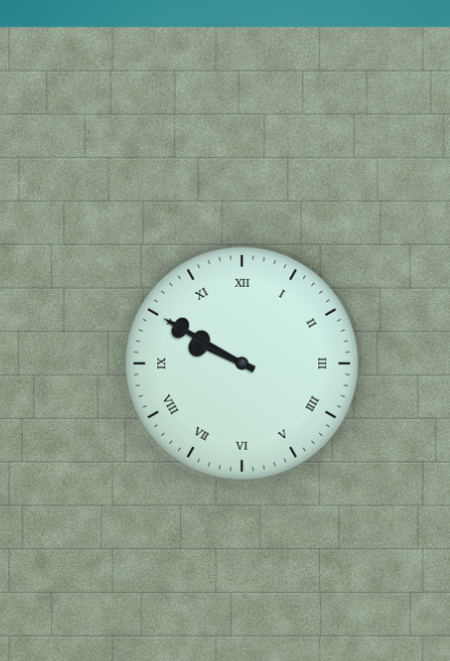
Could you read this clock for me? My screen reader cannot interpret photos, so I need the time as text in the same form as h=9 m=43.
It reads h=9 m=50
